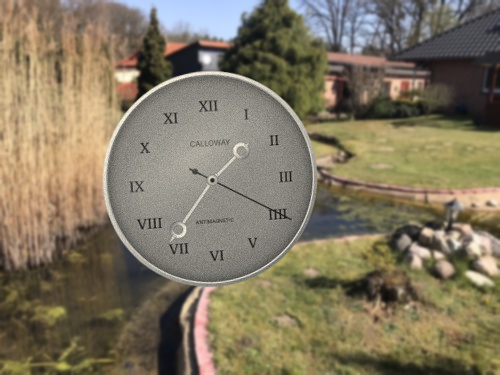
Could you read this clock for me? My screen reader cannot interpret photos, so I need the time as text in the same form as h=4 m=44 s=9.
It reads h=1 m=36 s=20
